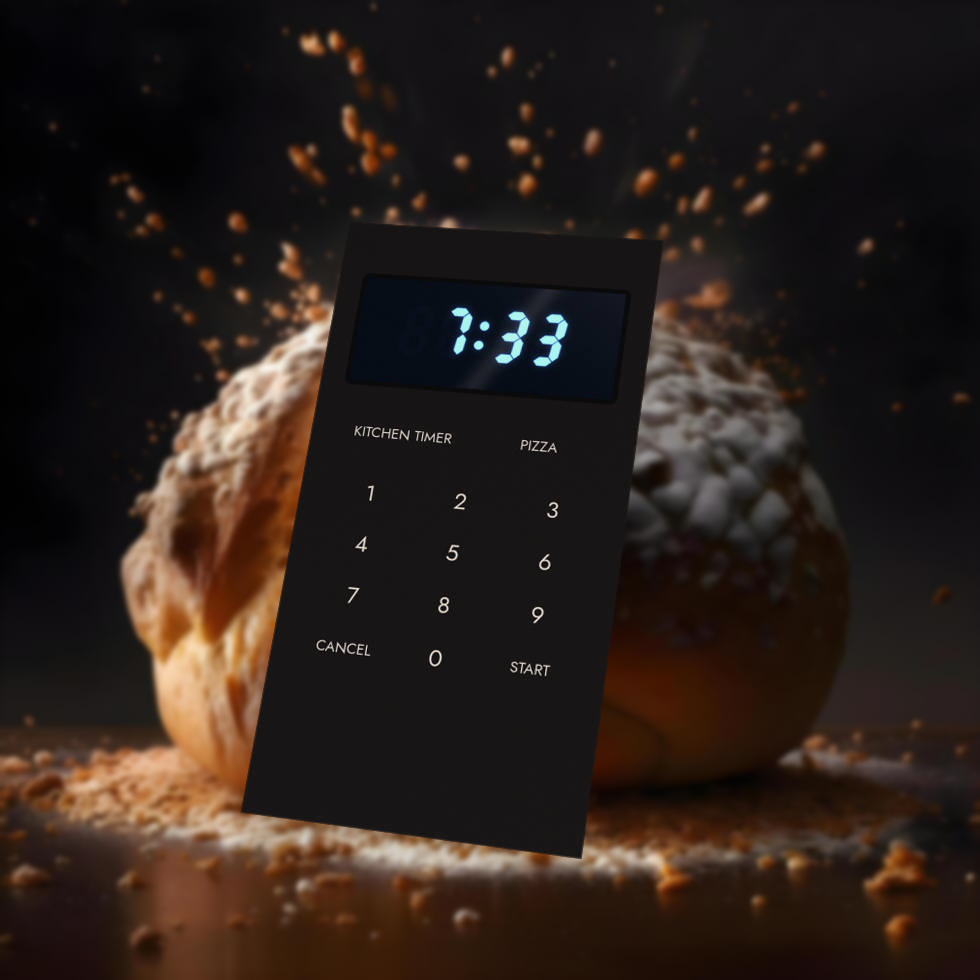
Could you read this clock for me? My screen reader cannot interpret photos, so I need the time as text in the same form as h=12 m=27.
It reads h=7 m=33
